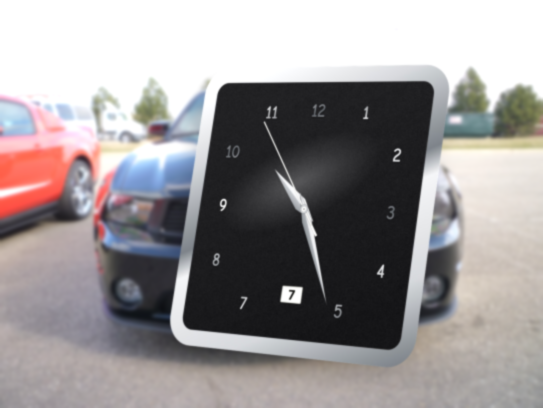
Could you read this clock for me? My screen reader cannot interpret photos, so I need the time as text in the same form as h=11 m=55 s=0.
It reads h=10 m=25 s=54
